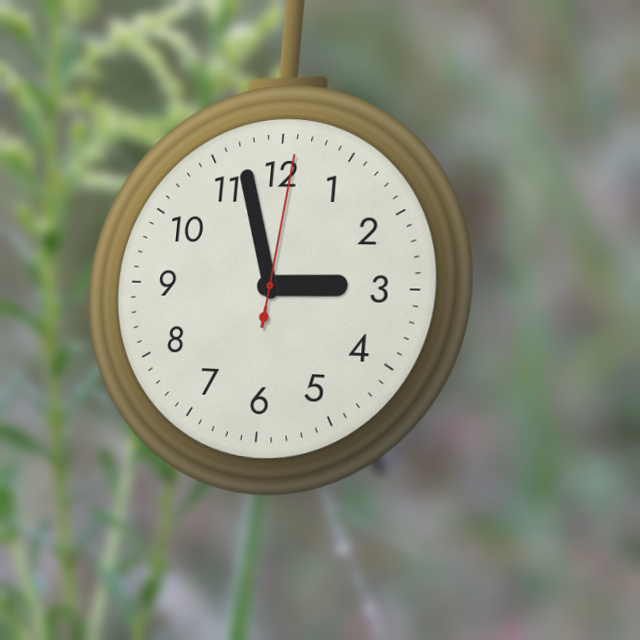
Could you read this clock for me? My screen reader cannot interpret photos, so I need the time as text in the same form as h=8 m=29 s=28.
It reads h=2 m=57 s=1
